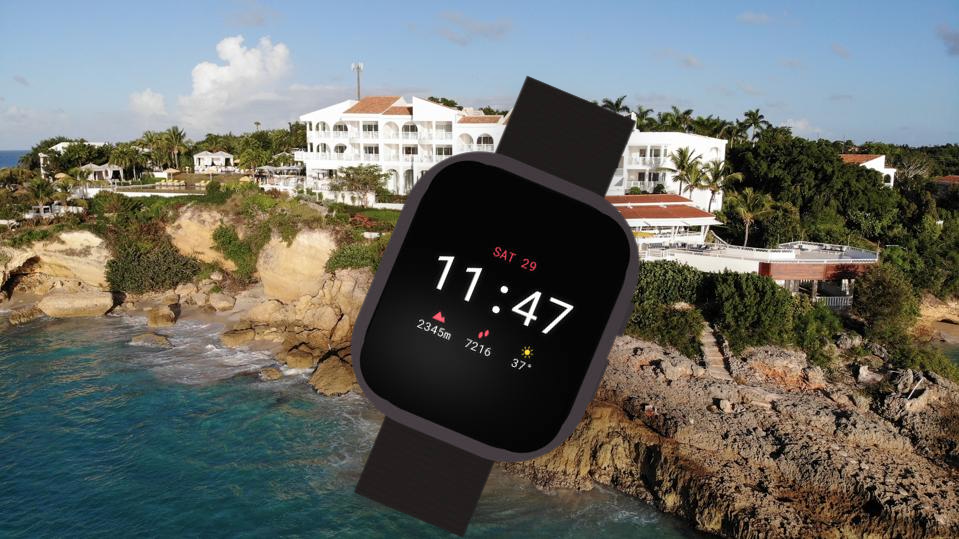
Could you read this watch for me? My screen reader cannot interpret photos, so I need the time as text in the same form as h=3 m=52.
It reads h=11 m=47
